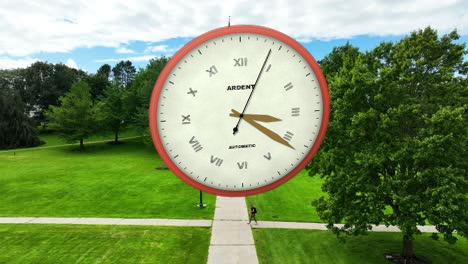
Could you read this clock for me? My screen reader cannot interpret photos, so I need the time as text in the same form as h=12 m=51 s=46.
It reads h=3 m=21 s=4
